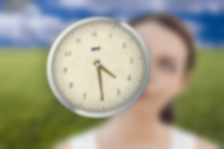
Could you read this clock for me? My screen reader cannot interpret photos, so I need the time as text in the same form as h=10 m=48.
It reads h=4 m=30
